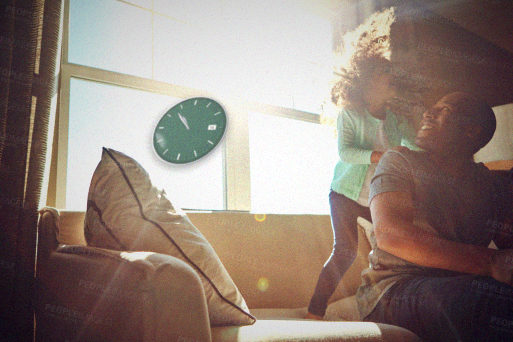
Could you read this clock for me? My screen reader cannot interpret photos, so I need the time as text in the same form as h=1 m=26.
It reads h=10 m=53
